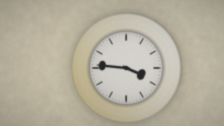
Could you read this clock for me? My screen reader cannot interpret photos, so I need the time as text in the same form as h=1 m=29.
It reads h=3 m=46
